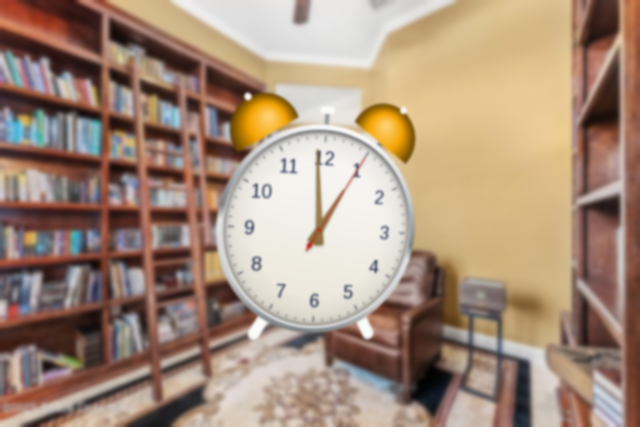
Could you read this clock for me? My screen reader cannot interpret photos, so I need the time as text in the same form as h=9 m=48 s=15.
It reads h=12 m=59 s=5
